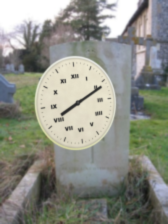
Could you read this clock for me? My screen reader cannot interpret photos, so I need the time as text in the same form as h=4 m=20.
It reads h=8 m=11
